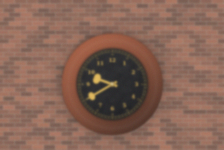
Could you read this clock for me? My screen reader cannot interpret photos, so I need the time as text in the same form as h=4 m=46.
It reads h=9 m=40
